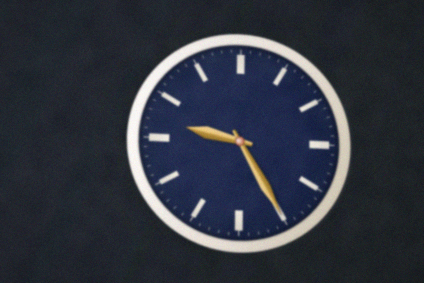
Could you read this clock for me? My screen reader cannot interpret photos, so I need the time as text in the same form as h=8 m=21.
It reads h=9 m=25
